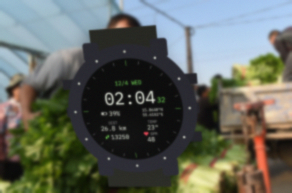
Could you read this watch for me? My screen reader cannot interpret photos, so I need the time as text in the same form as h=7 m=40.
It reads h=2 m=4
